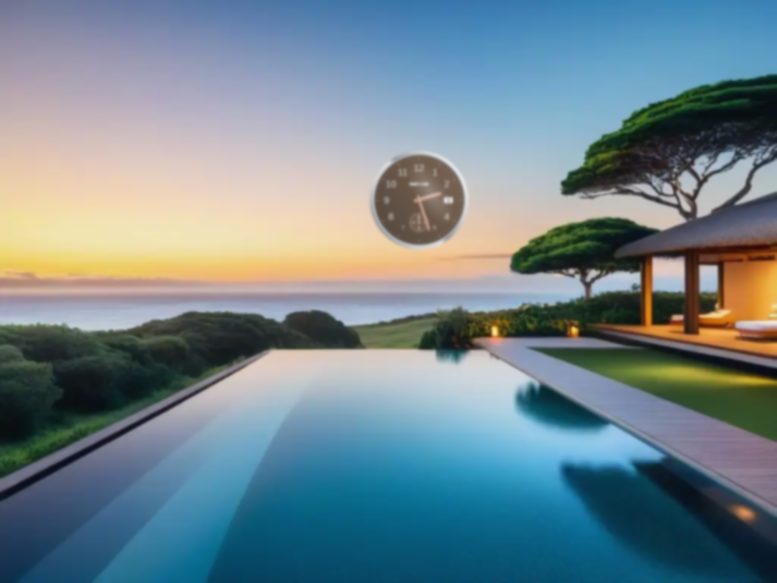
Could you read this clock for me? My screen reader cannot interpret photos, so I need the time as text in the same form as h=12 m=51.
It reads h=2 m=27
